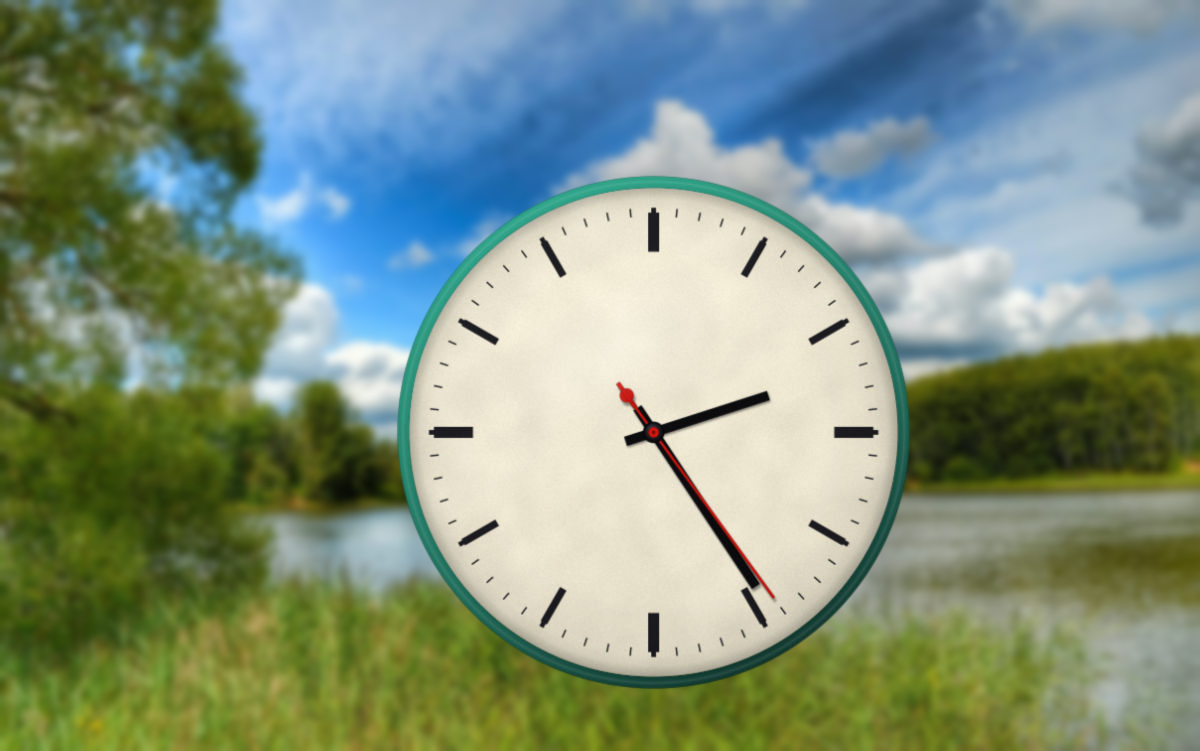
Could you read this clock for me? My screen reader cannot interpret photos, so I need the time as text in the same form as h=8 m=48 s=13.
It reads h=2 m=24 s=24
